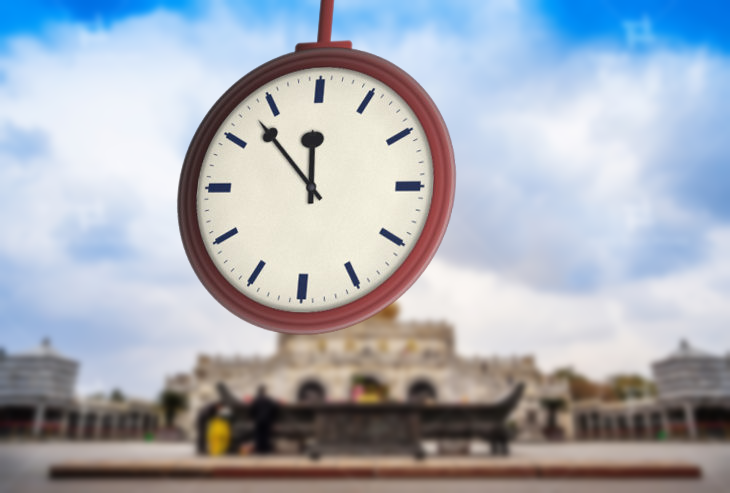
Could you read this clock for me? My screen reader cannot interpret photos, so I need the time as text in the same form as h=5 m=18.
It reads h=11 m=53
